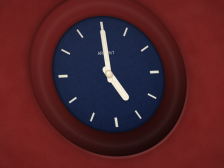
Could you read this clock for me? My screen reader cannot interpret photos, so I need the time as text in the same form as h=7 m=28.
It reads h=5 m=0
